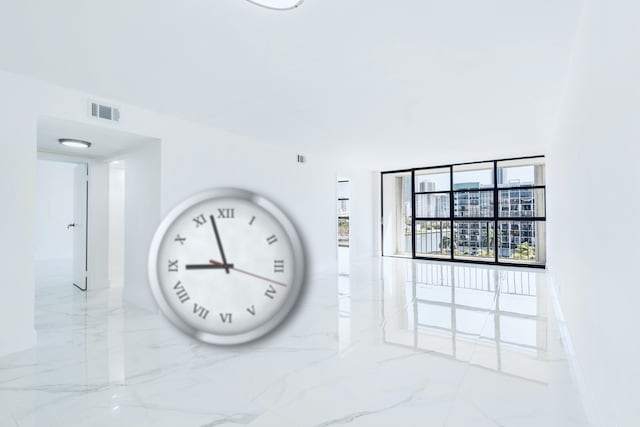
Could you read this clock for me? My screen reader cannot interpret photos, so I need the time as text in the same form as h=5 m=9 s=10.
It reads h=8 m=57 s=18
